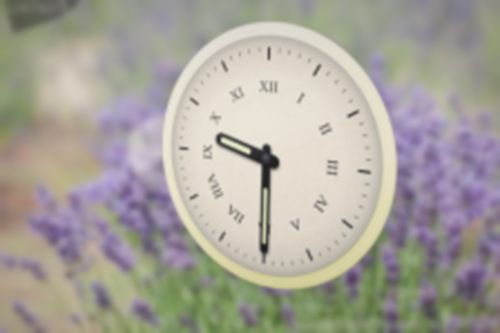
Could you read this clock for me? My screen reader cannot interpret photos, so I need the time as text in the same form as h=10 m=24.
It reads h=9 m=30
